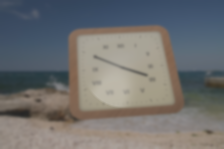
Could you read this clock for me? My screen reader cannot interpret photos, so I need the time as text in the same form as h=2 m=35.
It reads h=3 m=50
